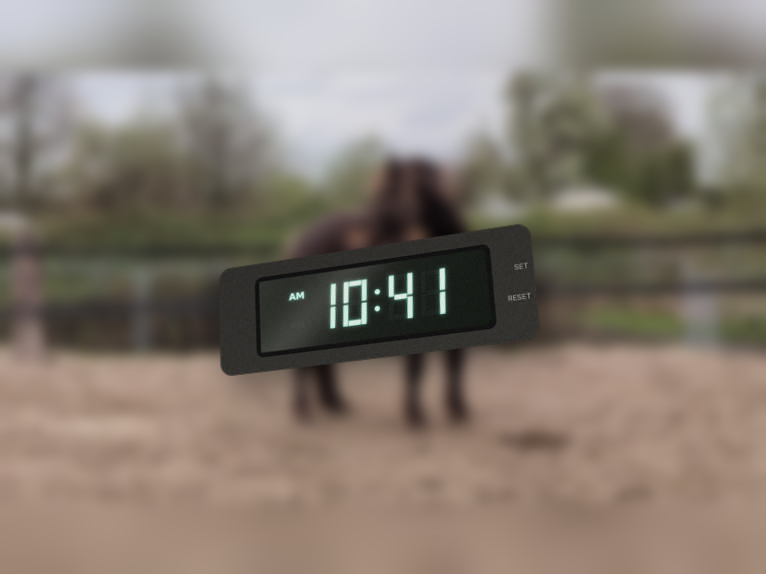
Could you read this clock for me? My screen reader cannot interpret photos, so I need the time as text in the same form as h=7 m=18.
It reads h=10 m=41
